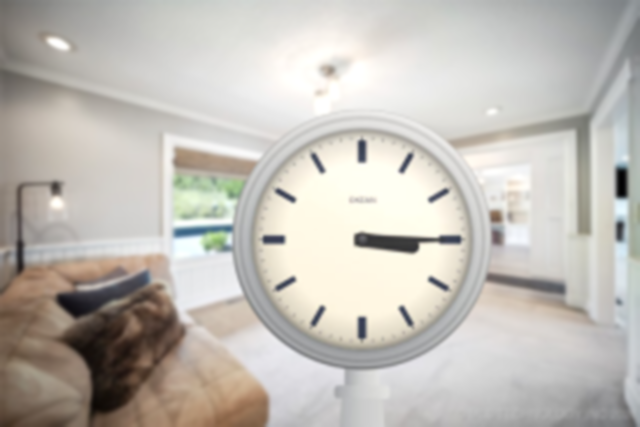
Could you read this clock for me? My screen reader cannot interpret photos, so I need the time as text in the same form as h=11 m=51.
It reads h=3 m=15
